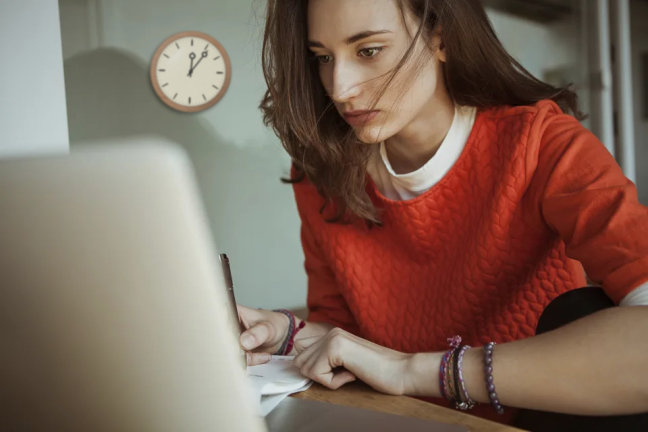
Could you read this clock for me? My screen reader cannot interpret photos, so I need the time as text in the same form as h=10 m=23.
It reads h=12 m=6
